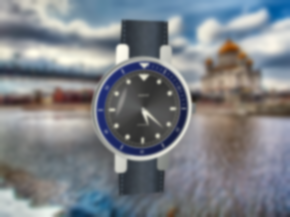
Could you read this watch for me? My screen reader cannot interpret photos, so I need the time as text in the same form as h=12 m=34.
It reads h=5 m=22
